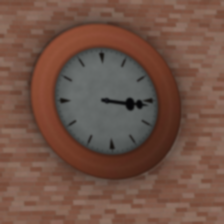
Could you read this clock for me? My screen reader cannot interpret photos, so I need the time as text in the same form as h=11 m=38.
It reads h=3 m=16
